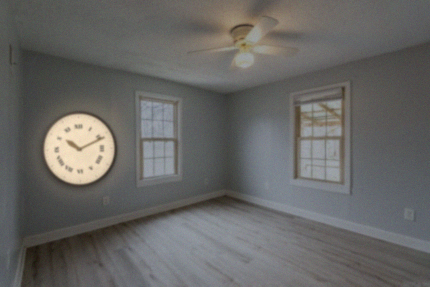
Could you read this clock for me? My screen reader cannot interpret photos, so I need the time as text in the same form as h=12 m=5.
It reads h=10 m=11
